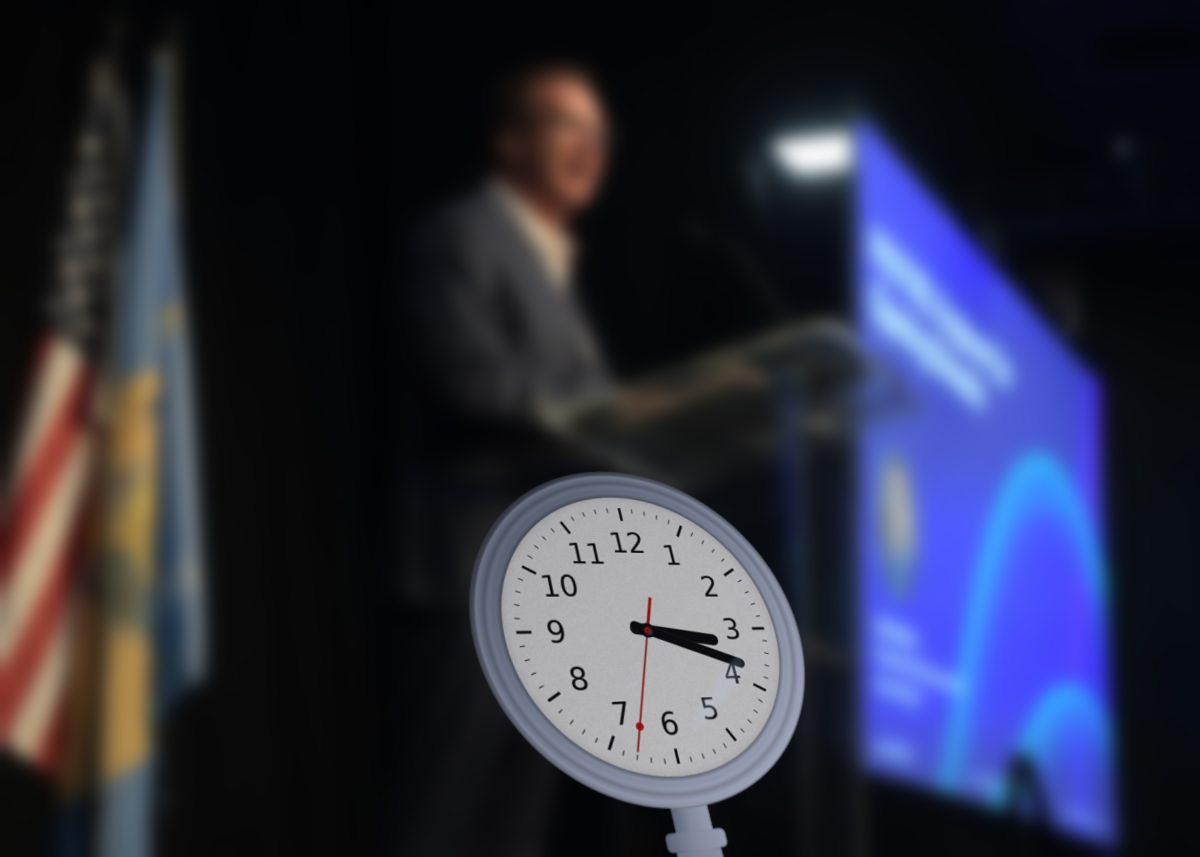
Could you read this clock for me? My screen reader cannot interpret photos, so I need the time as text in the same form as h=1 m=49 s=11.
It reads h=3 m=18 s=33
